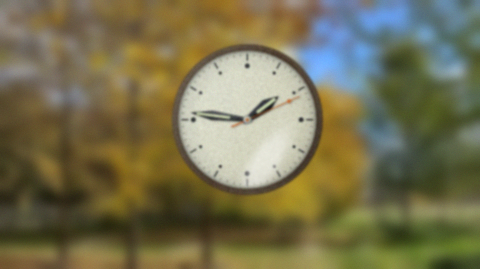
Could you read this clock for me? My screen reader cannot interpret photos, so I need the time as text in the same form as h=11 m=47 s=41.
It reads h=1 m=46 s=11
